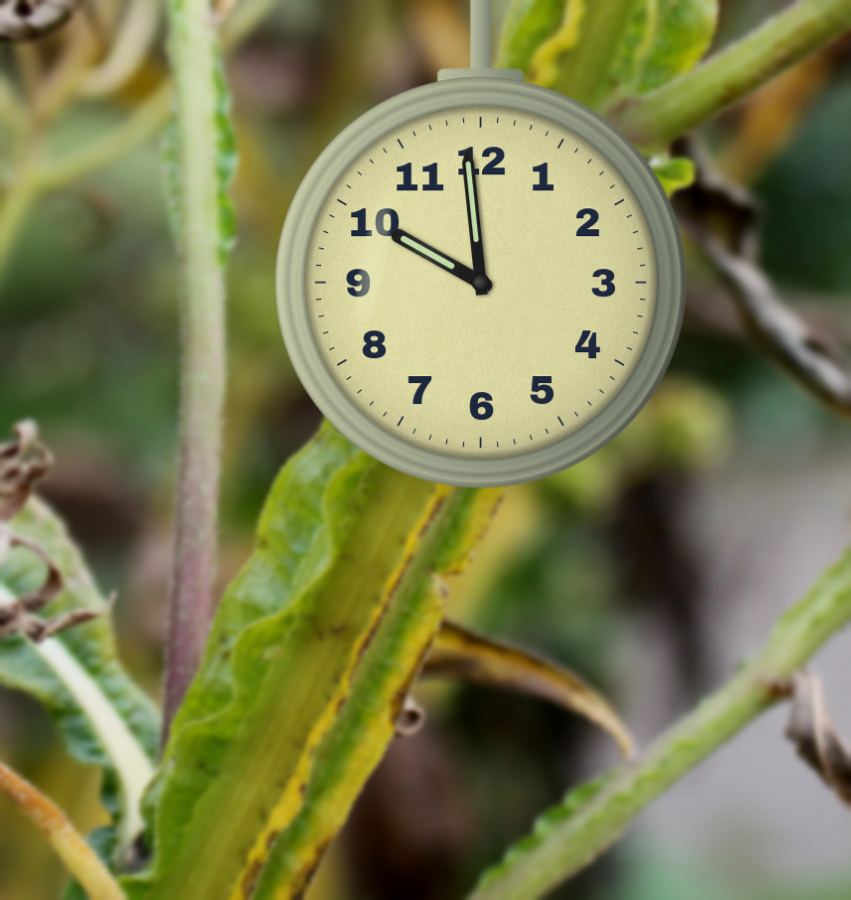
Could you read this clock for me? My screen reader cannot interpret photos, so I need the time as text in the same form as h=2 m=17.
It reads h=9 m=59
